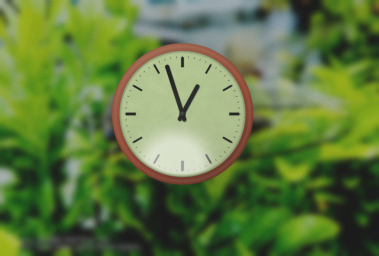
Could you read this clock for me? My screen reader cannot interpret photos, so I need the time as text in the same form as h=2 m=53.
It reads h=12 m=57
